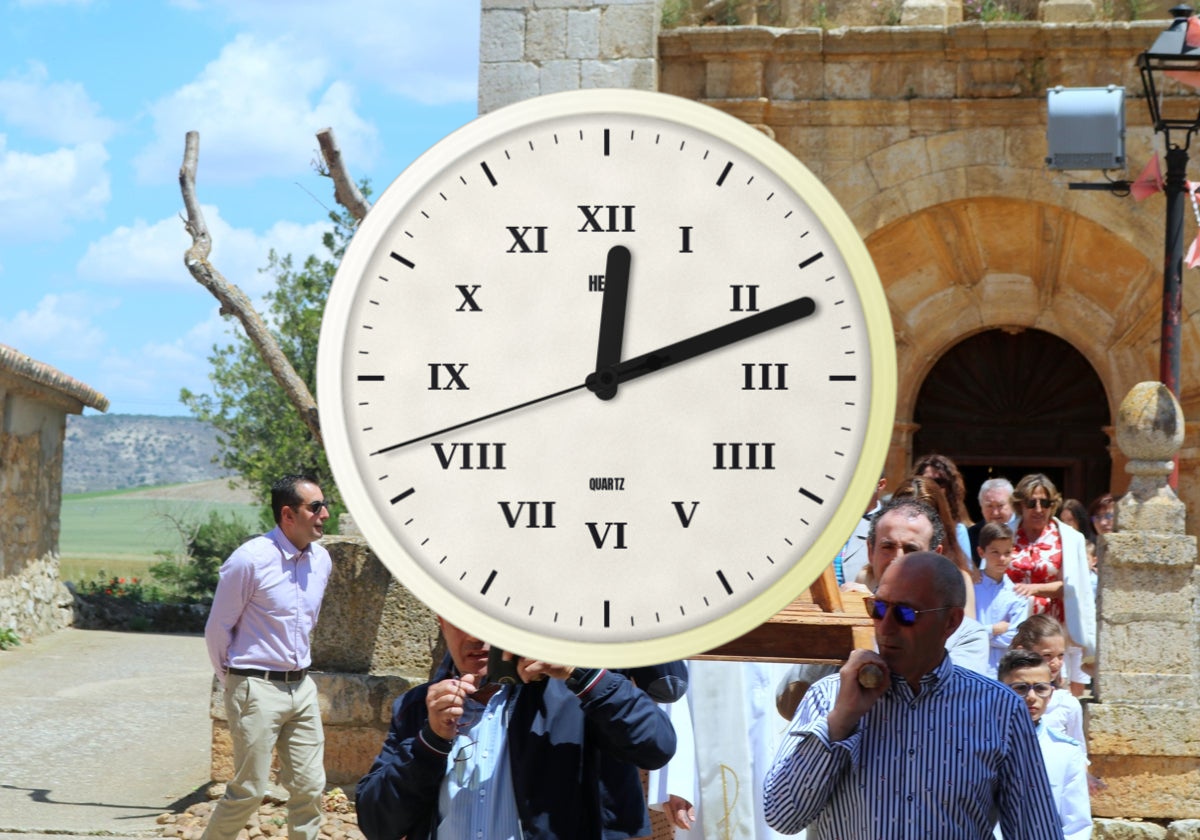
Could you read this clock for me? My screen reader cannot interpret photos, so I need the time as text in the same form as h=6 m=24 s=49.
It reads h=12 m=11 s=42
